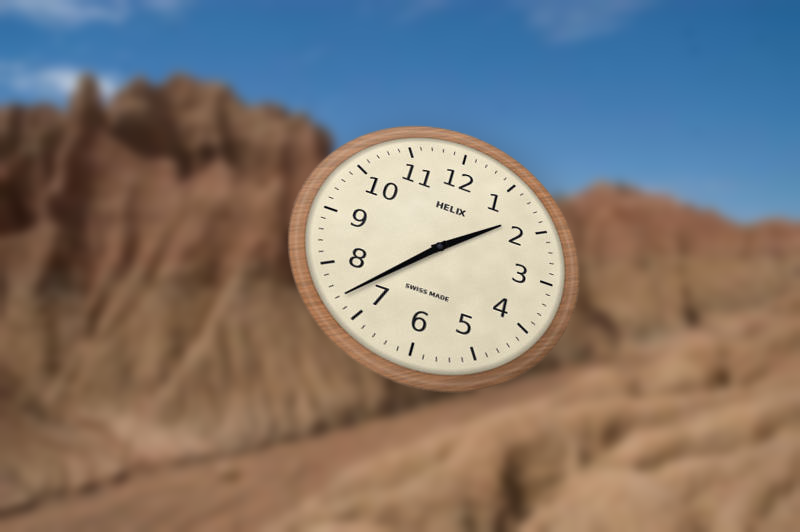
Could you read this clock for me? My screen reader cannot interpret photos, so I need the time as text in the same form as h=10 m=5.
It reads h=1 m=37
